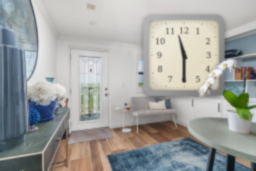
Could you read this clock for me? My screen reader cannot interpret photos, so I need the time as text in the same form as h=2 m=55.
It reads h=11 m=30
